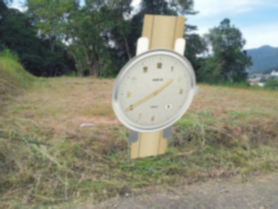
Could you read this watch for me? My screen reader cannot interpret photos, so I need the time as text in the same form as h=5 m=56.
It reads h=1 m=40
